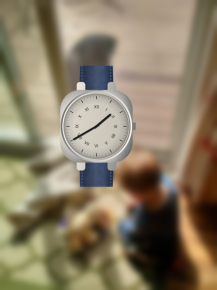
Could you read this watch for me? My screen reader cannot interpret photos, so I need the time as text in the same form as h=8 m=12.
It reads h=1 m=40
